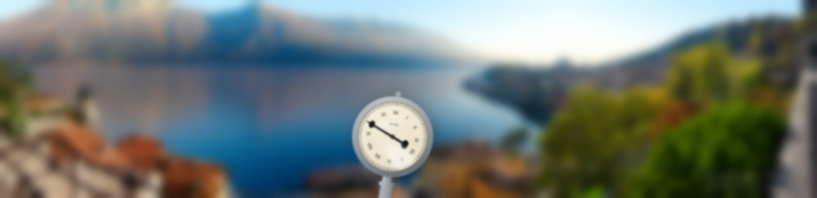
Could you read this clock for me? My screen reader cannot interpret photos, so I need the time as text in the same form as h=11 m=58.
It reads h=3 m=49
